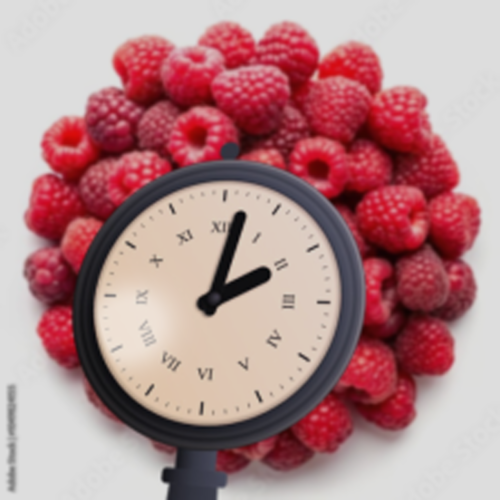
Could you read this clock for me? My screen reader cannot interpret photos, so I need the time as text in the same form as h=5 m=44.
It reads h=2 m=2
